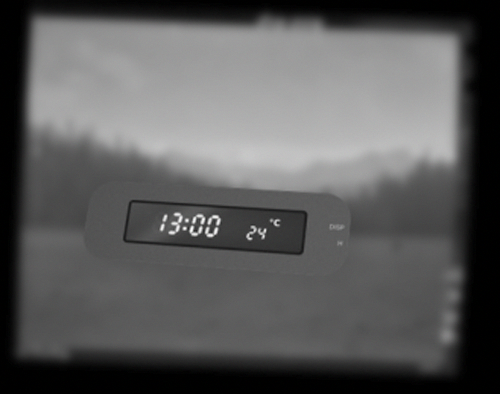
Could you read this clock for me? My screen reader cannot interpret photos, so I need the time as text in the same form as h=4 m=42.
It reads h=13 m=0
